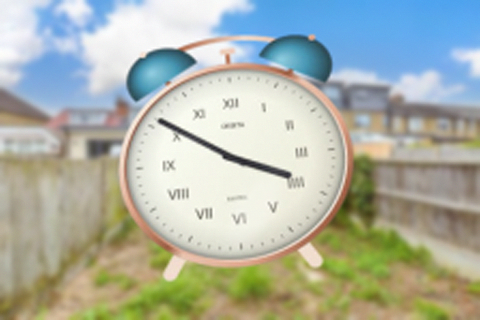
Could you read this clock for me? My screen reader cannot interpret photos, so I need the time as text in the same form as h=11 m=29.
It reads h=3 m=51
